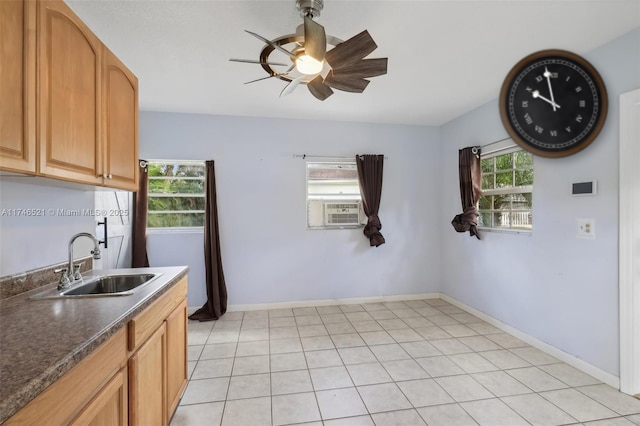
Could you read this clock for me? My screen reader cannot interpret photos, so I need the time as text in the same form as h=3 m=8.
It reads h=9 m=58
